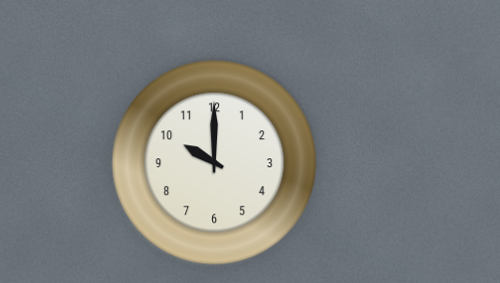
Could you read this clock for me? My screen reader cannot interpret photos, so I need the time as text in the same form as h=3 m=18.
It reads h=10 m=0
